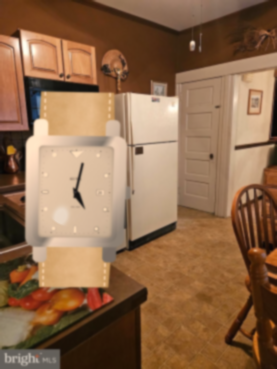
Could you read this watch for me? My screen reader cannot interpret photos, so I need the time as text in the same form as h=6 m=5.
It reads h=5 m=2
